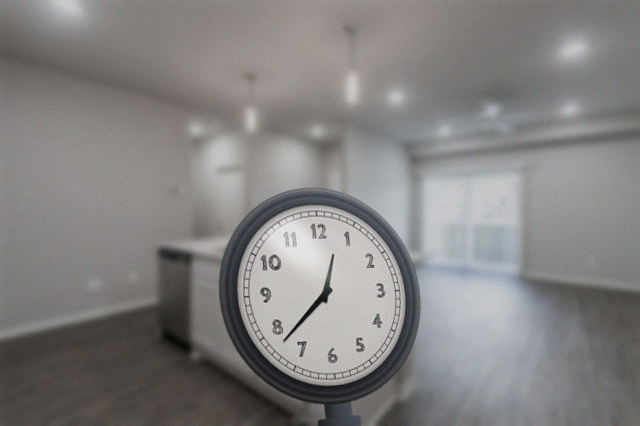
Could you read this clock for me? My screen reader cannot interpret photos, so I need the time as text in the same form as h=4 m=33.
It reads h=12 m=38
